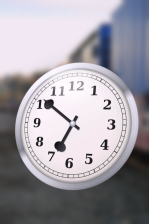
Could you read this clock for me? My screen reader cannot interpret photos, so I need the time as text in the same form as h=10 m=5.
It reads h=6 m=51
